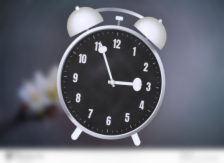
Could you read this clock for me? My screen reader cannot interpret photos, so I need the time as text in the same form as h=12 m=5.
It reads h=2 m=56
